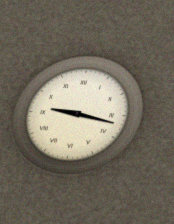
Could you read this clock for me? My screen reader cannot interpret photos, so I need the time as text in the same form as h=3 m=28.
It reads h=9 m=17
